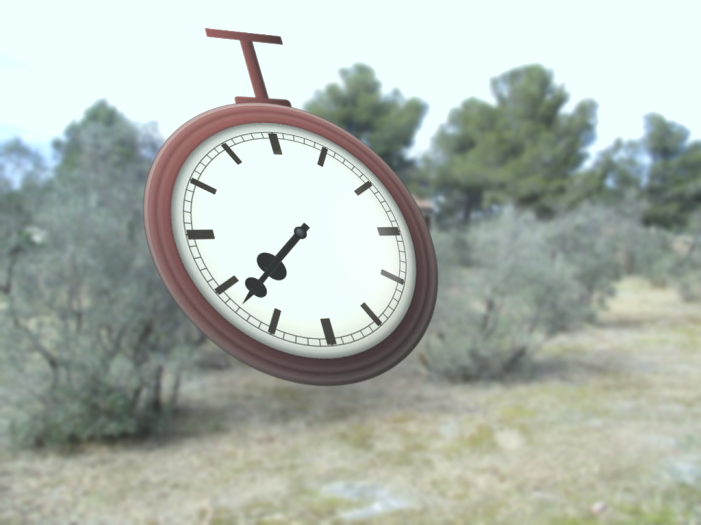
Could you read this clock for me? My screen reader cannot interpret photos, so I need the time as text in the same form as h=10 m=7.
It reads h=7 m=38
